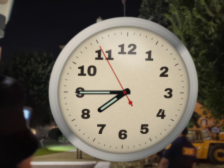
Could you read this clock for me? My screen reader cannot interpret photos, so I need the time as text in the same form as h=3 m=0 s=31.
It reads h=7 m=44 s=55
